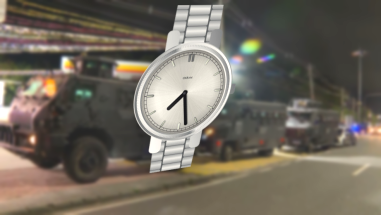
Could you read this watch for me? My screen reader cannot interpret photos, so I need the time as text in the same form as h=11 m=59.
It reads h=7 m=28
